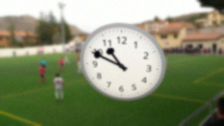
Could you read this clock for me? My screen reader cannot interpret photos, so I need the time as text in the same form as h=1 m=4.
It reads h=10 m=49
